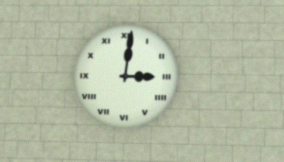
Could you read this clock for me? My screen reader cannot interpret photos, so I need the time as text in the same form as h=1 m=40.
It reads h=3 m=1
